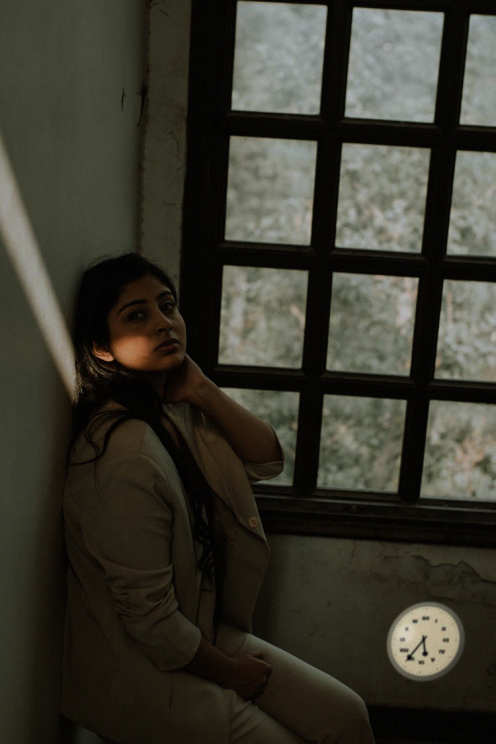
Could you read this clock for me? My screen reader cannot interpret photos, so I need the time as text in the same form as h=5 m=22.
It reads h=5 m=36
